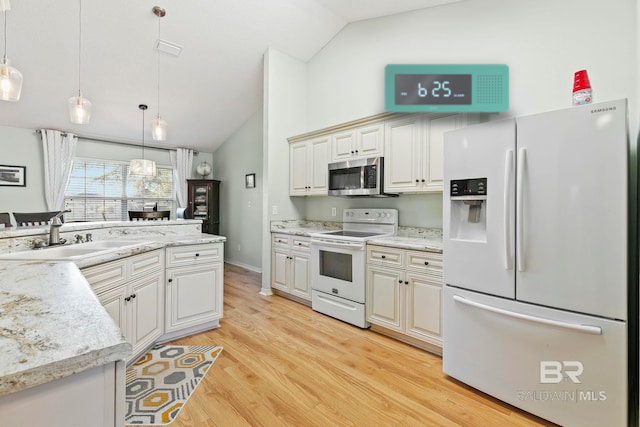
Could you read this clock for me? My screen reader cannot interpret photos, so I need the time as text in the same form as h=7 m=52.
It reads h=6 m=25
